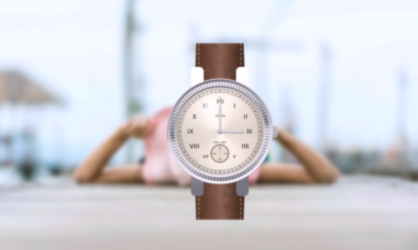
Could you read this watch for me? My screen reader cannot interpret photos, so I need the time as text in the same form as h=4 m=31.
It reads h=3 m=0
